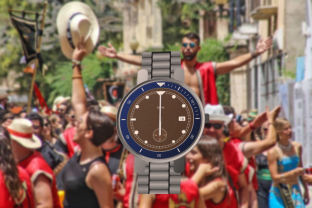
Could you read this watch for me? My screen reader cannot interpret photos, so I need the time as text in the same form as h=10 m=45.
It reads h=6 m=0
